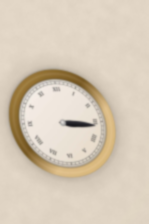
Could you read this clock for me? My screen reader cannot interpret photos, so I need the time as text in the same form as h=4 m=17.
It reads h=3 m=16
